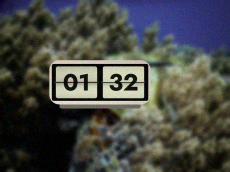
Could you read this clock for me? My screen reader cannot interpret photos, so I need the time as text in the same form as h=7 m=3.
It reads h=1 m=32
